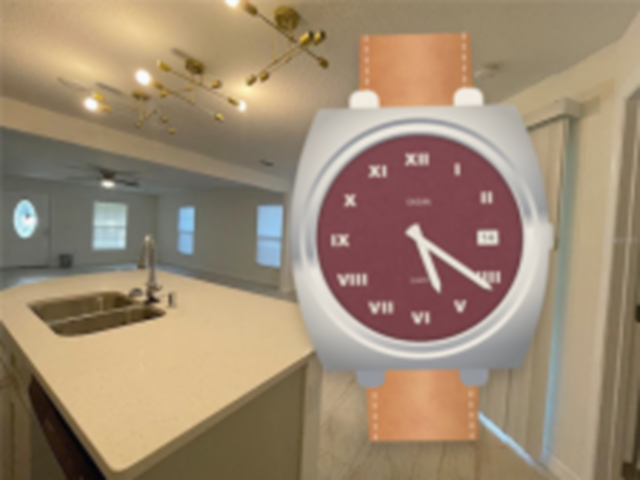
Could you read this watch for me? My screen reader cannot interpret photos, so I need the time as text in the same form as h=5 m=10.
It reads h=5 m=21
